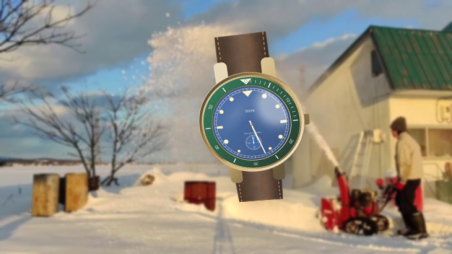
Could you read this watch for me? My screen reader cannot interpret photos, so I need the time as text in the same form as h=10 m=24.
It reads h=5 m=27
